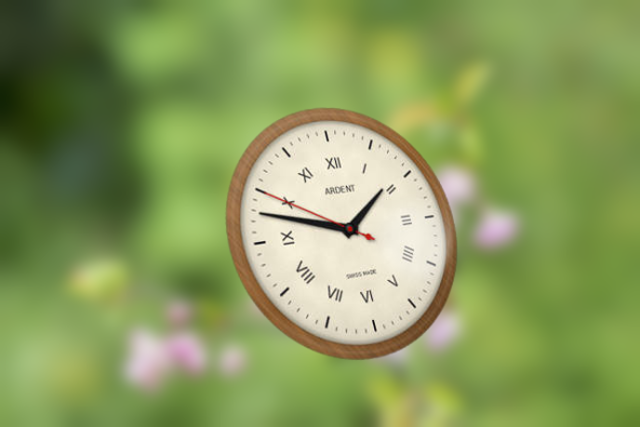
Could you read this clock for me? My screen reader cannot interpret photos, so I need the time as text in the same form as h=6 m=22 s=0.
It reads h=1 m=47 s=50
